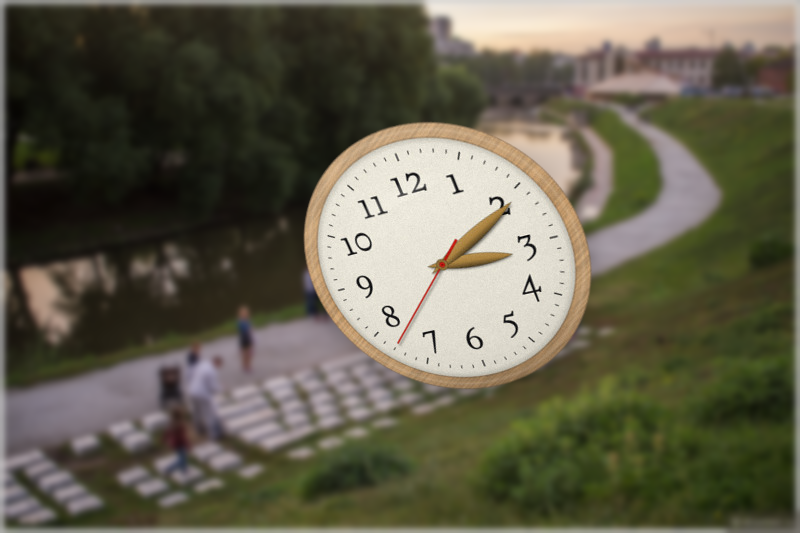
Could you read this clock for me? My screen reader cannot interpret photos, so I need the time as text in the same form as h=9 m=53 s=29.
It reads h=3 m=10 s=38
